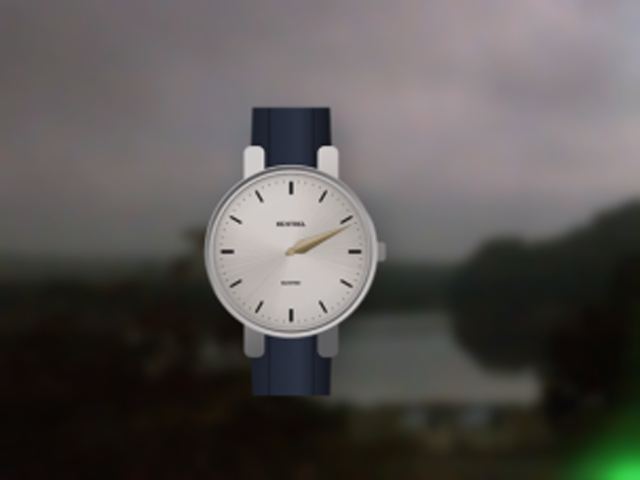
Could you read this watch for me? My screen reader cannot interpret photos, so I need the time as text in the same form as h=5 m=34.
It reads h=2 m=11
